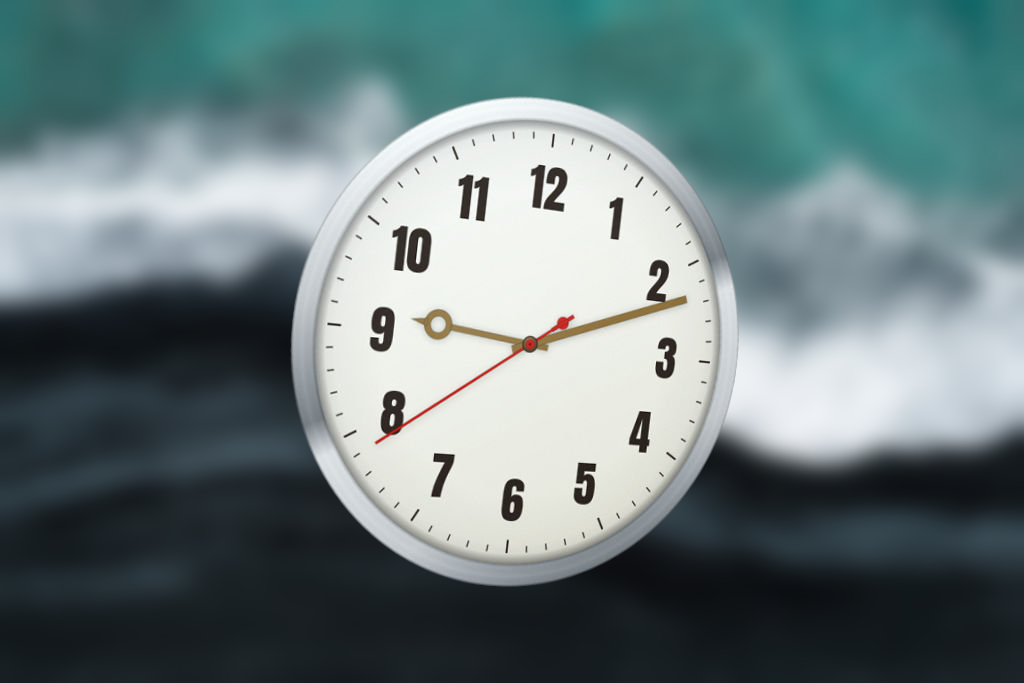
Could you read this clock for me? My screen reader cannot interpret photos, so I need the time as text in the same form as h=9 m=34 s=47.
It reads h=9 m=11 s=39
